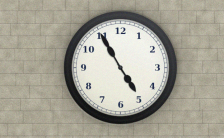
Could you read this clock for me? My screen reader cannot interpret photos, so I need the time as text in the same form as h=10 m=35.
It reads h=4 m=55
